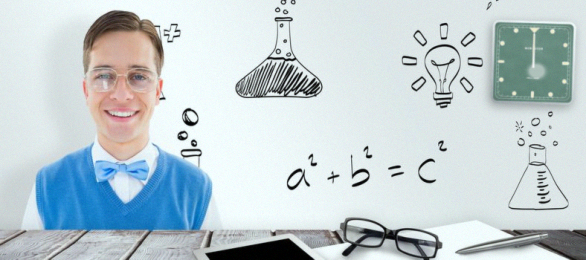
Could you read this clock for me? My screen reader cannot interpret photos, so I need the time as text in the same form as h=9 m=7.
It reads h=12 m=0
